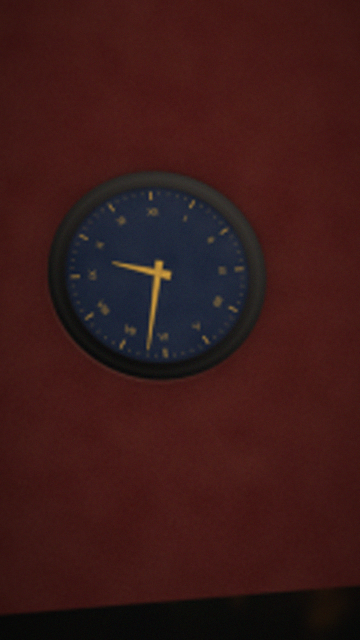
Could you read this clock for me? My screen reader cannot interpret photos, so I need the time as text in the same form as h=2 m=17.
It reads h=9 m=32
